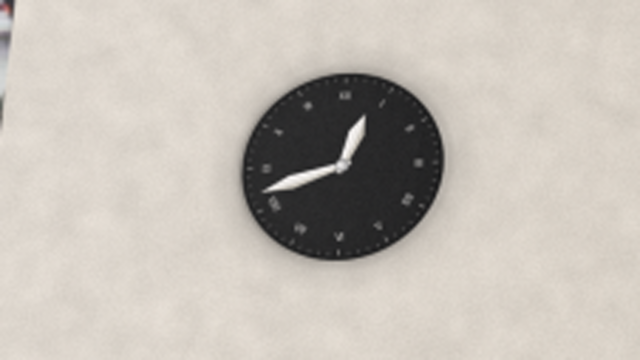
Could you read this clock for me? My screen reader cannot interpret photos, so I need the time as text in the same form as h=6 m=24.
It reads h=12 m=42
